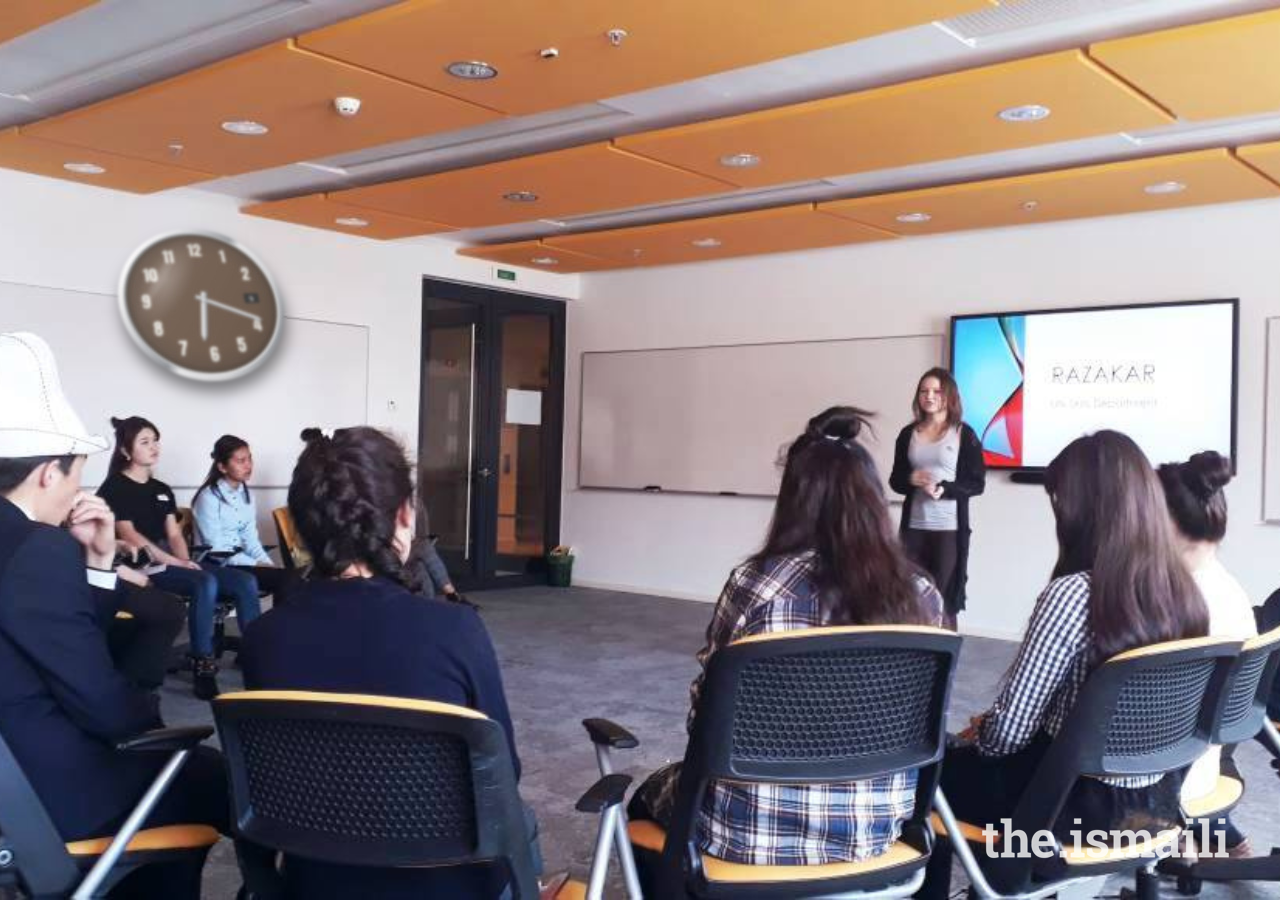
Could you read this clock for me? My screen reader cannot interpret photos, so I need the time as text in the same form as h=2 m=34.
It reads h=6 m=19
